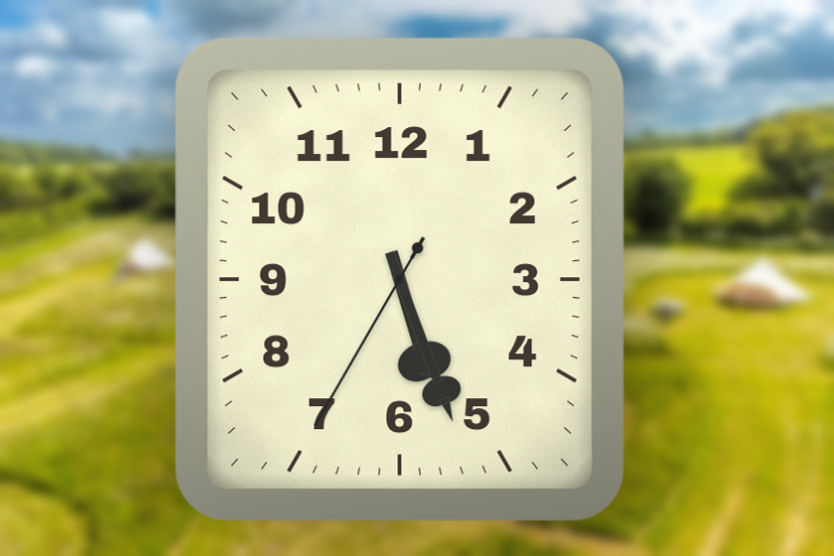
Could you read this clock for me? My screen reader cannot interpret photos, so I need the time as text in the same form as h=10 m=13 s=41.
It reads h=5 m=26 s=35
